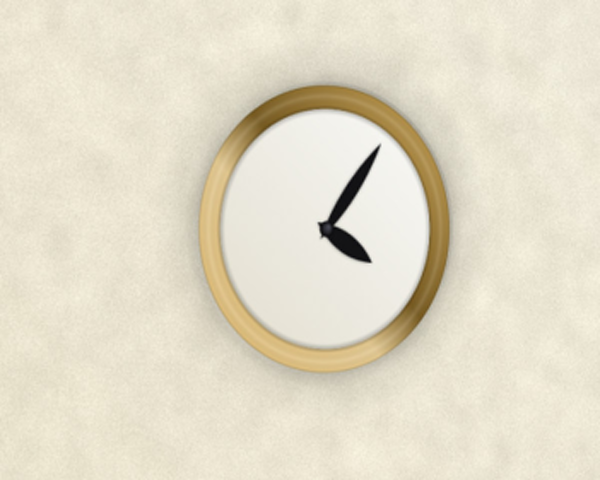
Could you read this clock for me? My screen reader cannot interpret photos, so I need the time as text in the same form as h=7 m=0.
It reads h=4 m=6
